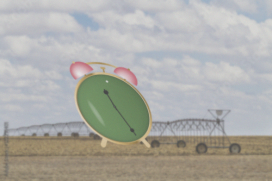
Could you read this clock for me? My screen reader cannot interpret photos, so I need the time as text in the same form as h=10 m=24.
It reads h=11 m=26
